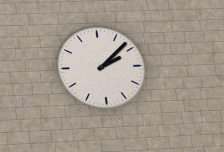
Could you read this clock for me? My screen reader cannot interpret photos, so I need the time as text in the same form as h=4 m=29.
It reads h=2 m=8
